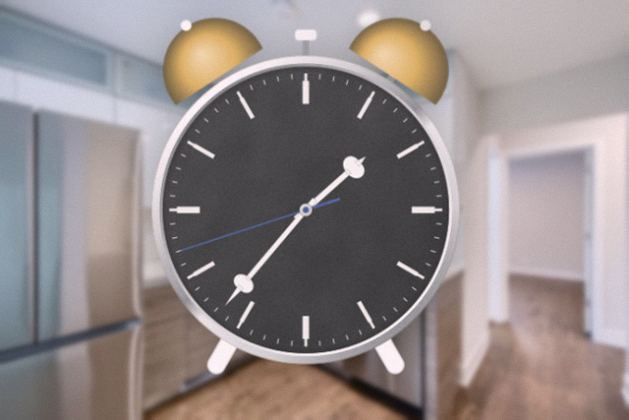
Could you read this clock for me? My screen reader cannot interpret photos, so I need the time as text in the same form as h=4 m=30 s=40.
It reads h=1 m=36 s=42
